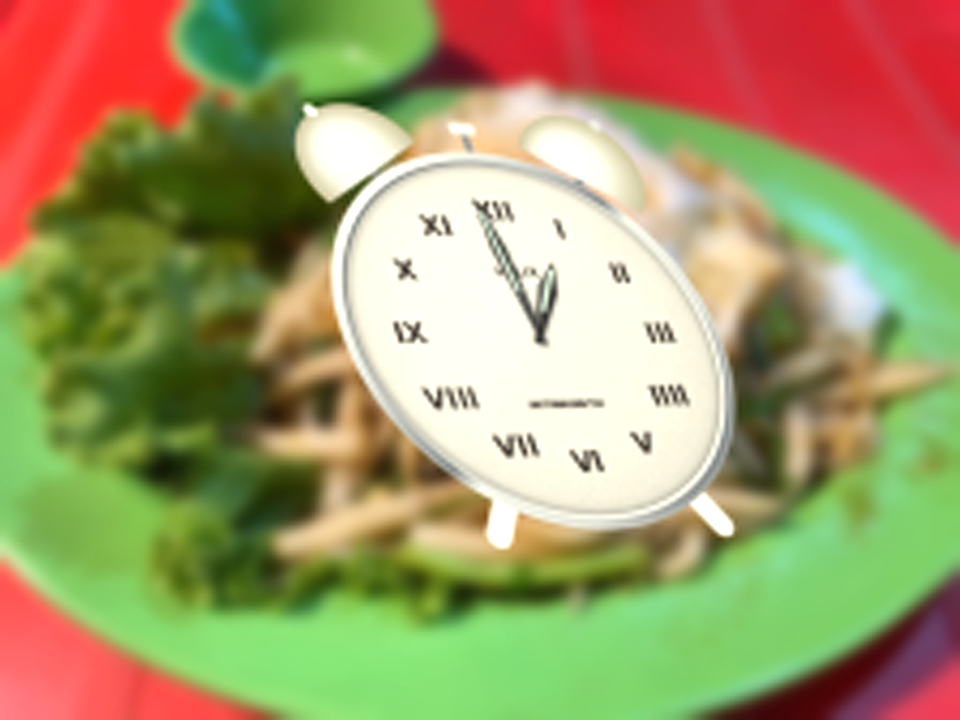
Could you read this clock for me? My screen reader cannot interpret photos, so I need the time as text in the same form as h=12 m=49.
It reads h=12 m=59
